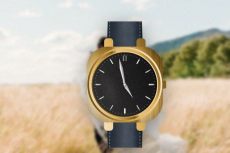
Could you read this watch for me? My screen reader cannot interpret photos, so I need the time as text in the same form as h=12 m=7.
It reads h=4 m=58
